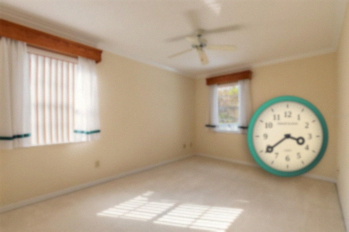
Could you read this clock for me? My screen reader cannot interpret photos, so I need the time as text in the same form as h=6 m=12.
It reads h=3 m=39
